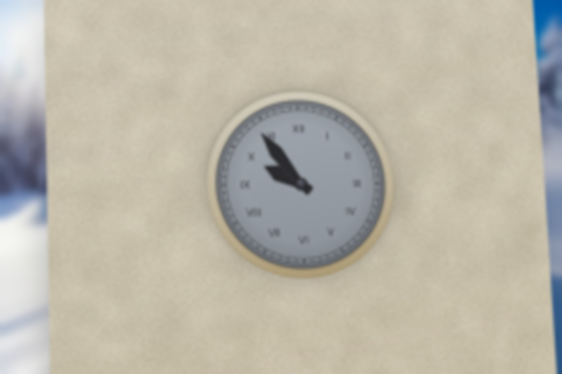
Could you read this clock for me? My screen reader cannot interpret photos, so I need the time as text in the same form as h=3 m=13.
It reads h=9 m=54
